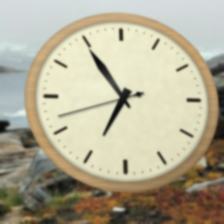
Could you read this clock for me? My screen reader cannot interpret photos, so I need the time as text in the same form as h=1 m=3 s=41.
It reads h=6 m=54 s=42
